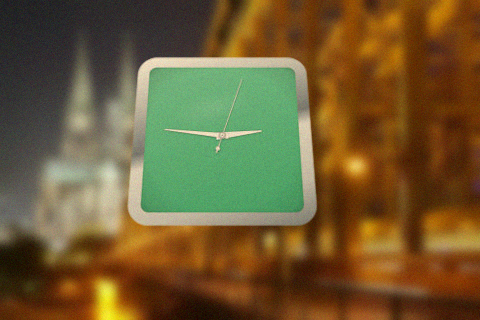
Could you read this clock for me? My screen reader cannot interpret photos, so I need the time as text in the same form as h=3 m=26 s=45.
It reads h=2 m=46 s=3
